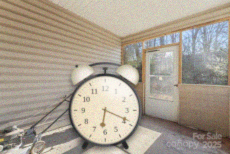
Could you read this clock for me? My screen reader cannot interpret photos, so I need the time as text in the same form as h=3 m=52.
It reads h=6 m=19
